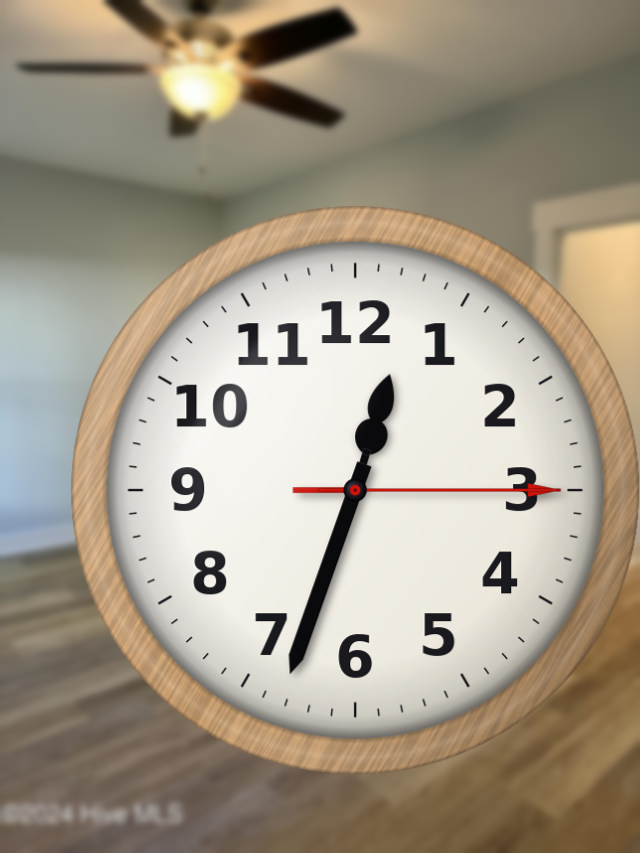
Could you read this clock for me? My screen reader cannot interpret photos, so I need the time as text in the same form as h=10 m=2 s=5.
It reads h=12 m=33 s=15
